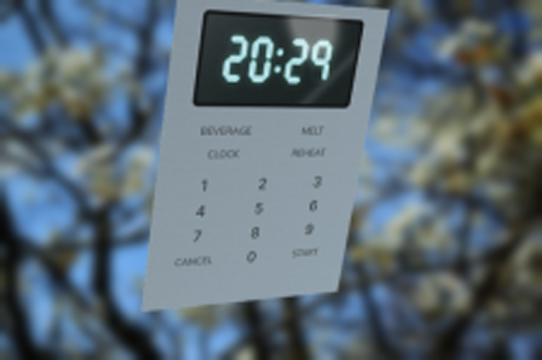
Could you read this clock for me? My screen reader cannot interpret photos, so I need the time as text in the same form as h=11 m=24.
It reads h=20 m=29
